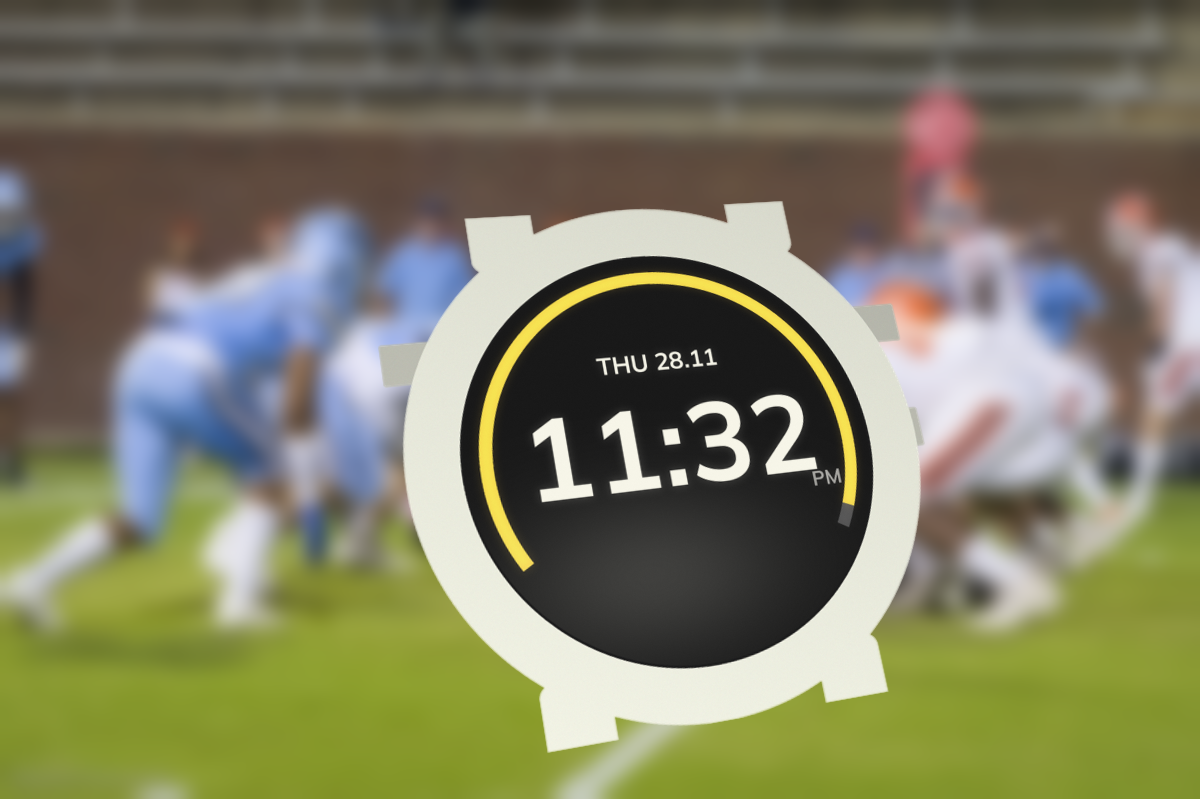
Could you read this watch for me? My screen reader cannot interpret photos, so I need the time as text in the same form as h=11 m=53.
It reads h=11 m=32
